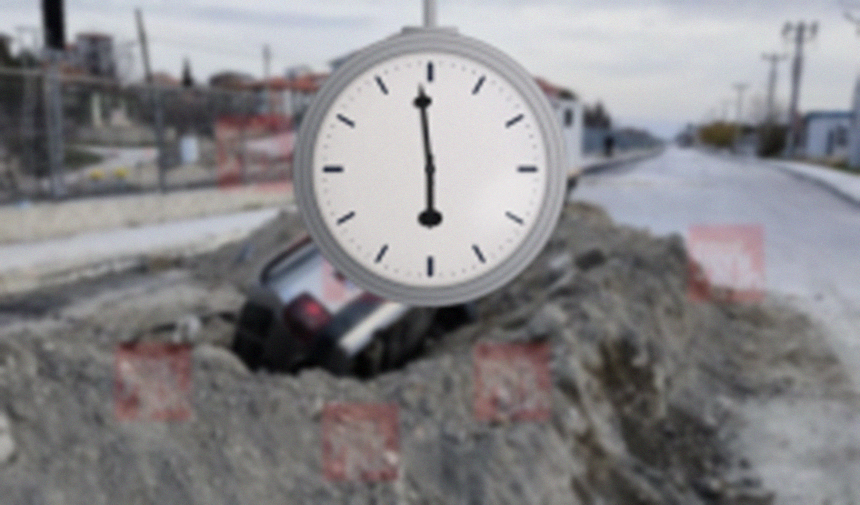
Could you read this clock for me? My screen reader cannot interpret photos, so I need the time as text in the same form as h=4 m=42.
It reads h=5 m=59
